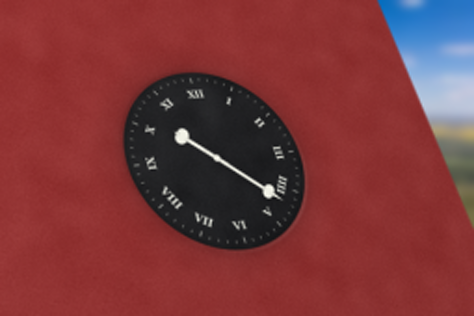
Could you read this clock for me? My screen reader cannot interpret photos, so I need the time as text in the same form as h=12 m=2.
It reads h=10 m=22
